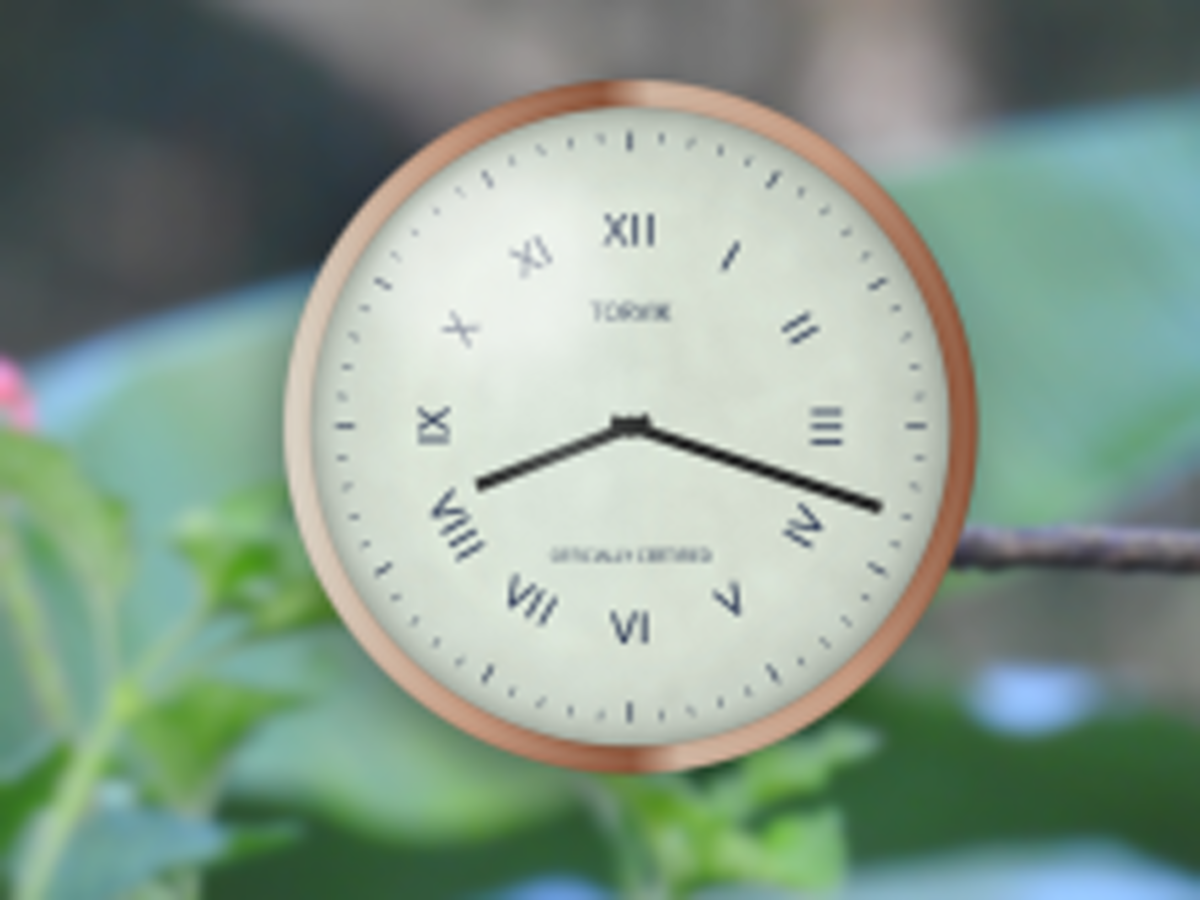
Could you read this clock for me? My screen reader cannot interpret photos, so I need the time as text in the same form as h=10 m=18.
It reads h=8 m=18
